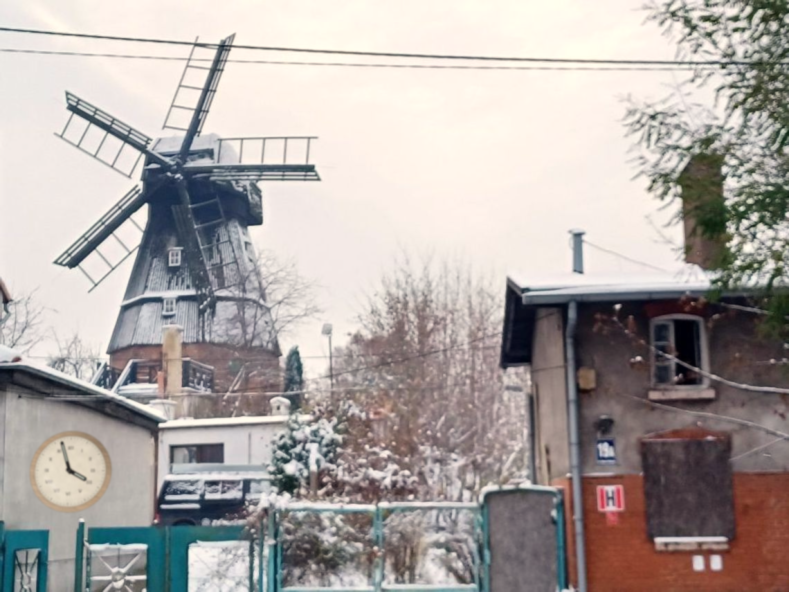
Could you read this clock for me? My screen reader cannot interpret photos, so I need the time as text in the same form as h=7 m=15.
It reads h=3 m=57
